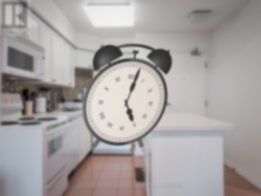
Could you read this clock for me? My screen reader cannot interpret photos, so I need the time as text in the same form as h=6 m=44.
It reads h=5 m=2
